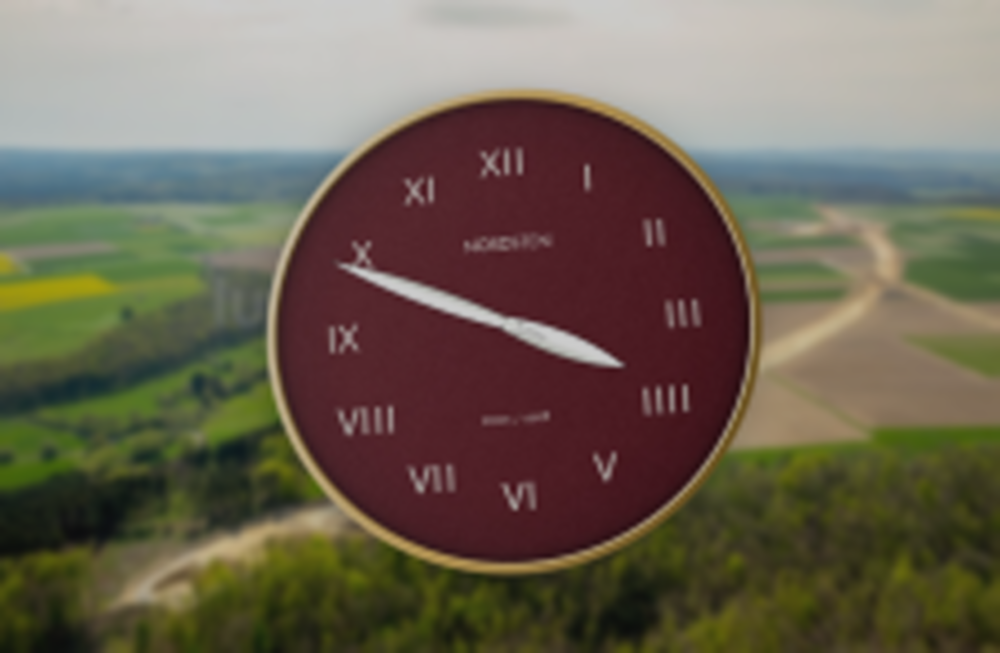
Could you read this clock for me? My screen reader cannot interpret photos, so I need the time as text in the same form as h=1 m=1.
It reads h=3 m=49
